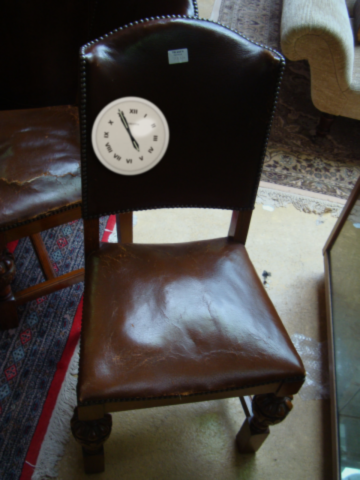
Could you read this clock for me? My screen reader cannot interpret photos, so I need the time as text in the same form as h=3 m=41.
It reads h=4 m=55
